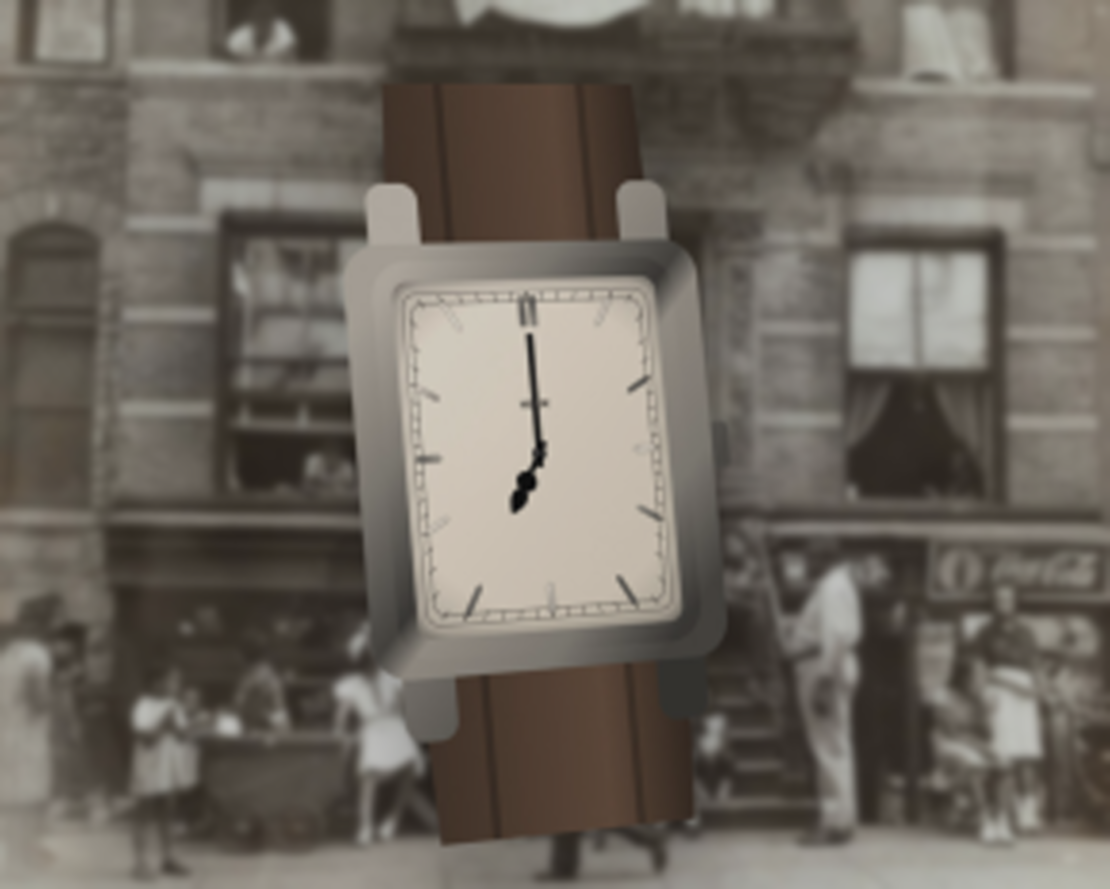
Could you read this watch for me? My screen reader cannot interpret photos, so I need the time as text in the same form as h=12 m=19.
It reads h=7 m=0
